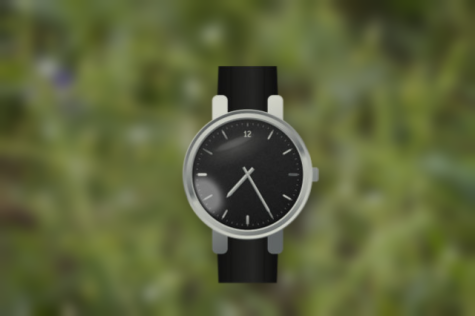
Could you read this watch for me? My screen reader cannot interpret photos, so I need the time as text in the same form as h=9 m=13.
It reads h=7 m=25
